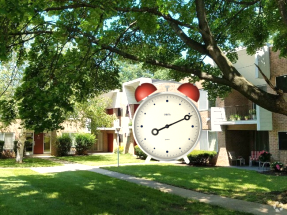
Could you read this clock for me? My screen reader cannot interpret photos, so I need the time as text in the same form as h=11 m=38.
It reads h=8 m=11
